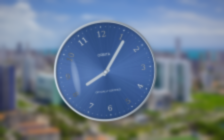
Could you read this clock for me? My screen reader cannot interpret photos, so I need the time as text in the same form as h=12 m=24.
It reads h=8 m=6
